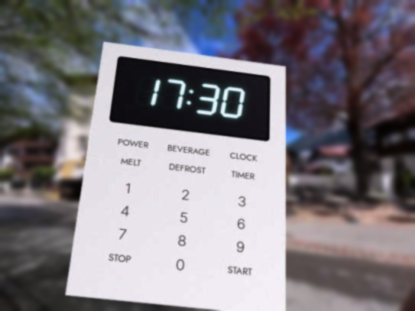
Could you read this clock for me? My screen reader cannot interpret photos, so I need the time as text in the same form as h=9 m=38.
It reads h=17 m=30
